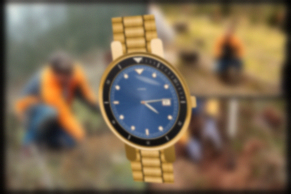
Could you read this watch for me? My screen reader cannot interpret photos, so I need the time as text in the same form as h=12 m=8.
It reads h=4 m=14
